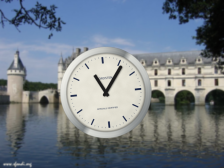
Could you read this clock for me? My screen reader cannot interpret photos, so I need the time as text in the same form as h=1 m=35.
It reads h=11 m=6
